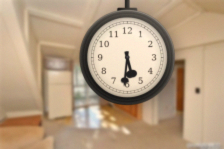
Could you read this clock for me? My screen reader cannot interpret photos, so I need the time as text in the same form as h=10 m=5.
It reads h=5 m=31
